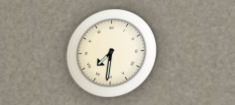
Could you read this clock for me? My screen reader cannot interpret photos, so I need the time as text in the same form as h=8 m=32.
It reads h=7 m=31
